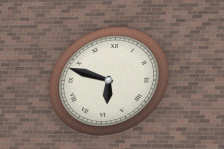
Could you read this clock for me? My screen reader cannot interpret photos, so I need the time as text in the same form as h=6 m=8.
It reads h=5 m=48
